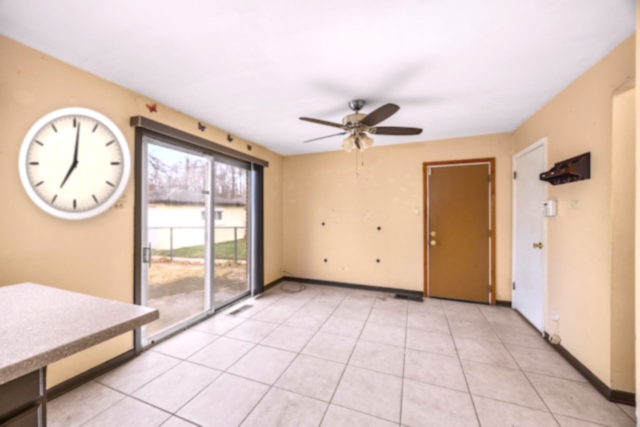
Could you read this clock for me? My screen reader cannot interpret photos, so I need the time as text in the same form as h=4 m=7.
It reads h=7 m=1
